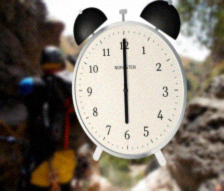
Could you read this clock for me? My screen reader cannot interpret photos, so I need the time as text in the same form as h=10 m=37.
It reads h=6 m=0
